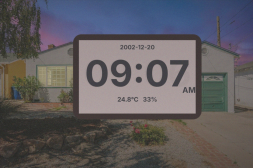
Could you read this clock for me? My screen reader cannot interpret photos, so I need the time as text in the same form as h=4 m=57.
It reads h=9 m=7
